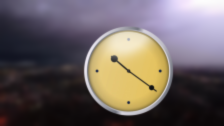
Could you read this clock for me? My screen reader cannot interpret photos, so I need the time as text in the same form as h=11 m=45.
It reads h=10 m=21
